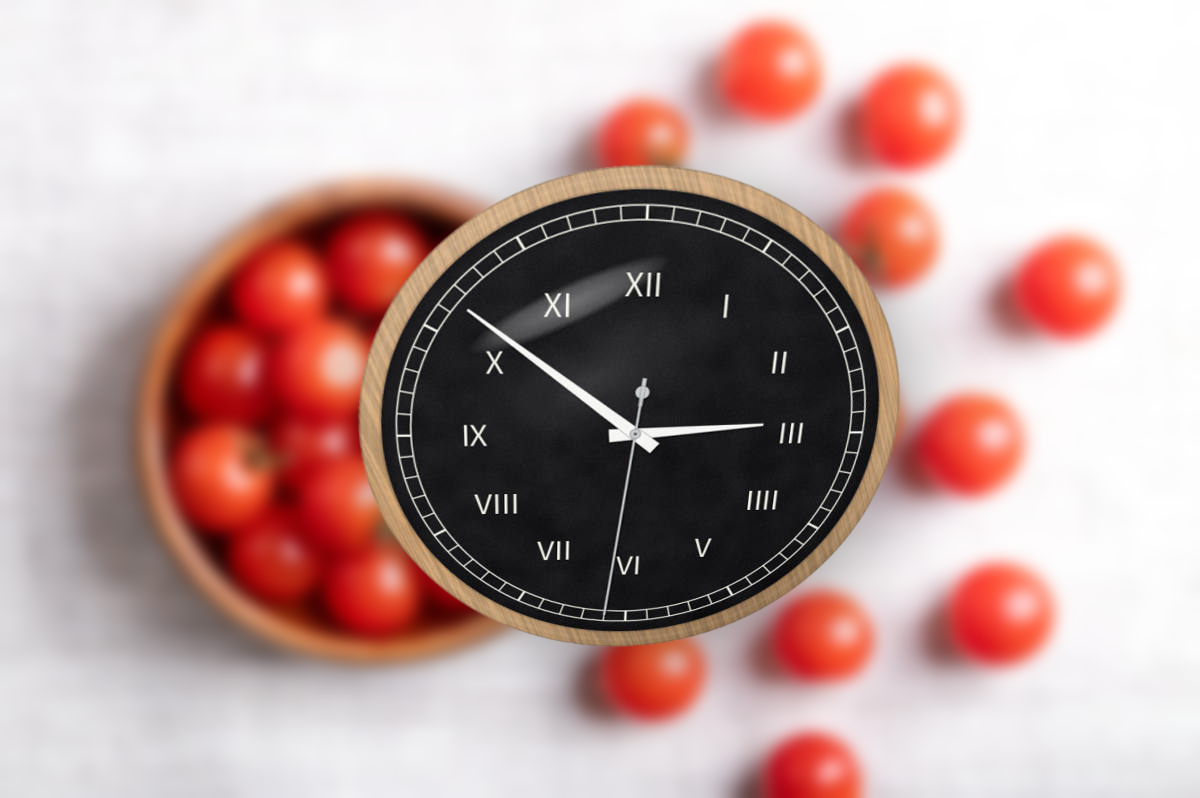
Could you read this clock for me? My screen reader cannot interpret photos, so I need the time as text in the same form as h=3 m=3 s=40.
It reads h=2 m=51 s=31
